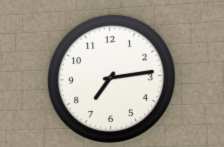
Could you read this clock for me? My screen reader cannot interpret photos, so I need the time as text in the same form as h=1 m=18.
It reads h=7 m=14
